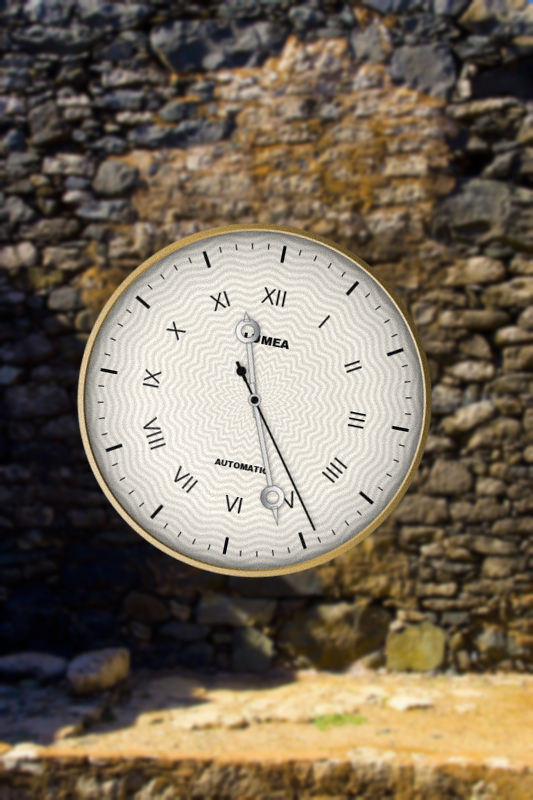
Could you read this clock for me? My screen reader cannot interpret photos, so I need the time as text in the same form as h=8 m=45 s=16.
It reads h=11 m=26 s=24
